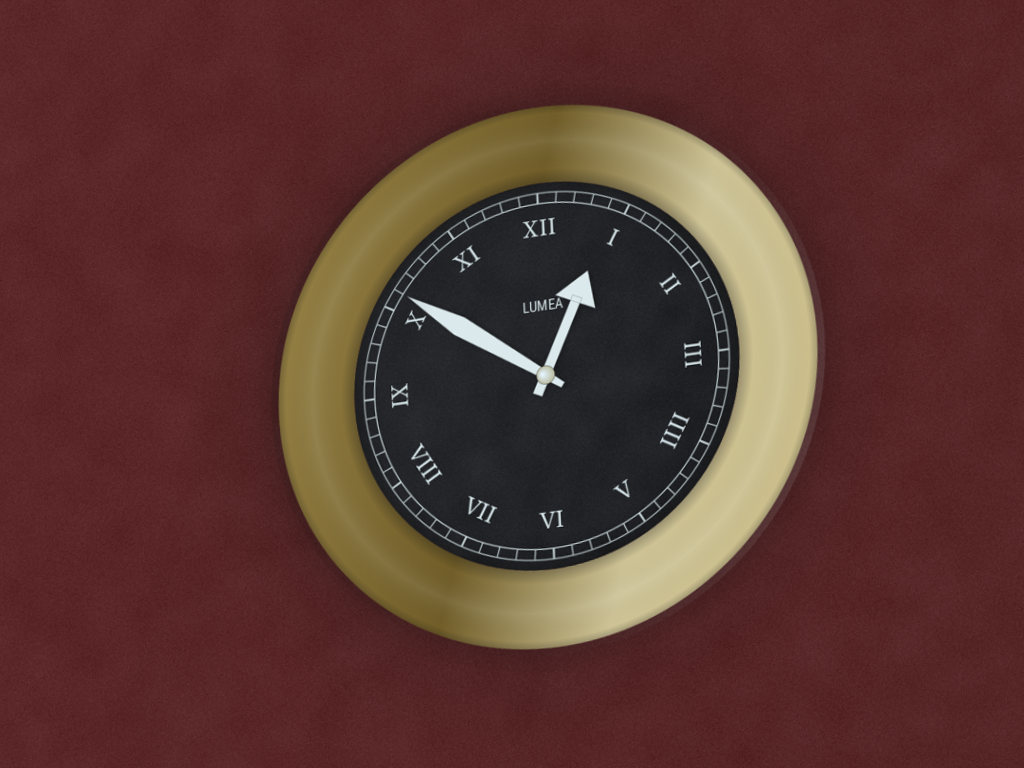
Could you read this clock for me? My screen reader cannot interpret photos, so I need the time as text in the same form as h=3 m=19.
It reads h=12 m=51
